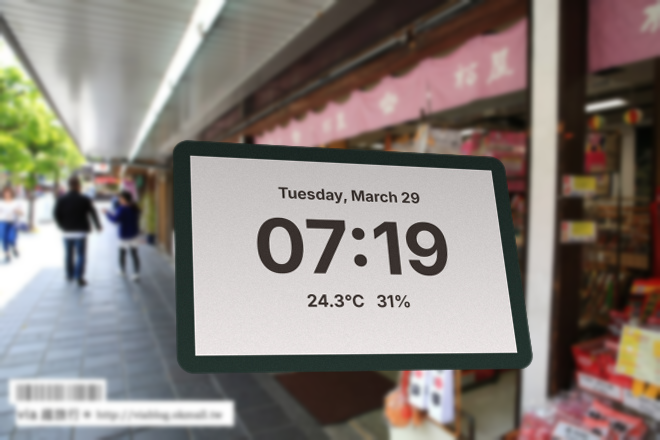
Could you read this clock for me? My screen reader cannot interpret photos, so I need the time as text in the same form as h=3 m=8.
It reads h=7 m=19
